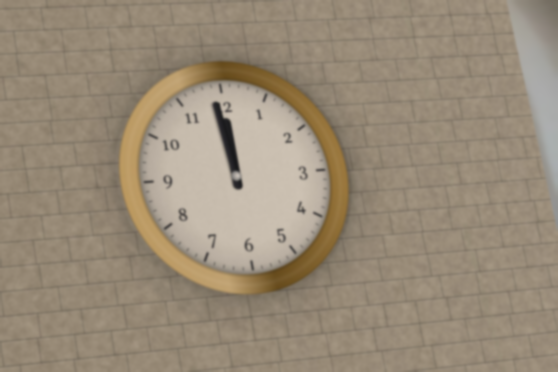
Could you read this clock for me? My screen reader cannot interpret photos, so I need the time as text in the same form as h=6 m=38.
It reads h=11 m=59
